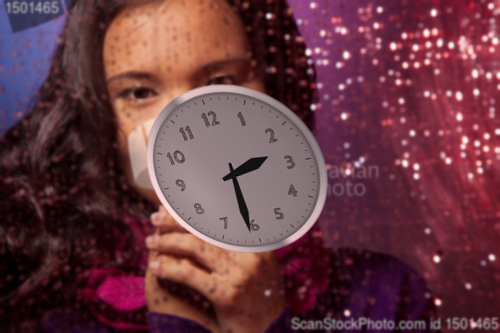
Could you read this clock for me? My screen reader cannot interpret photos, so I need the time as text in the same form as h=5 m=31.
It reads h=2 m=31
